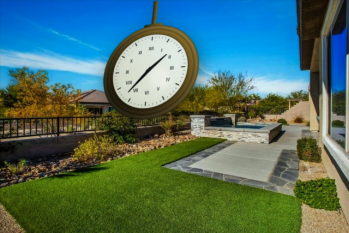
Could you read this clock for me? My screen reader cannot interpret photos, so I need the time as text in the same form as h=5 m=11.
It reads h=1 m=37
